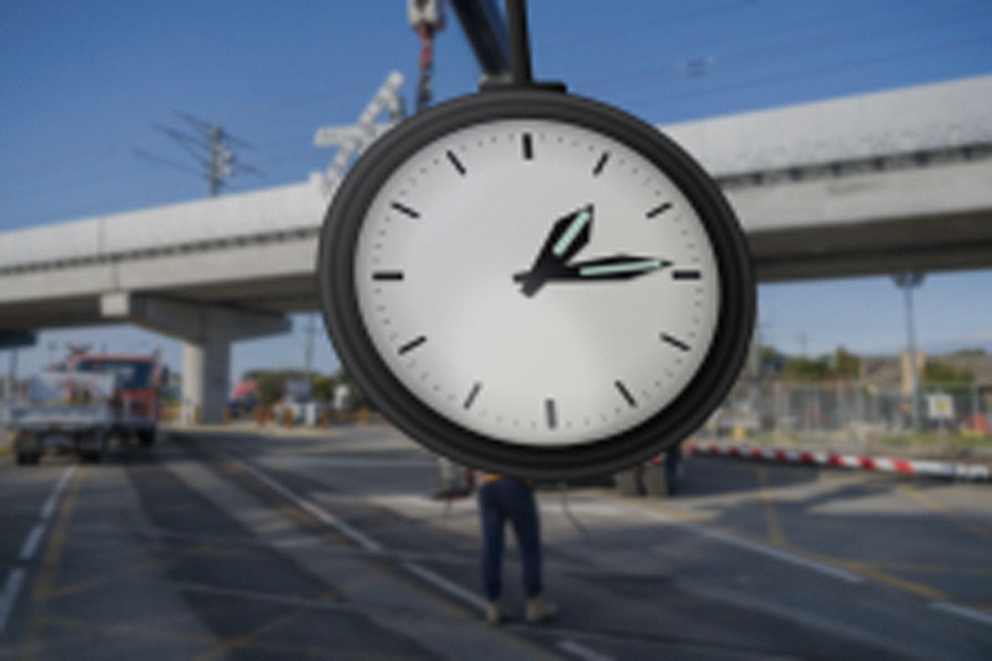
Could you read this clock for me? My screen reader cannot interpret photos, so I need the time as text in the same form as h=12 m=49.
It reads h=1 m=14
